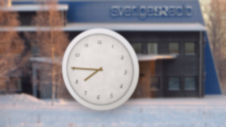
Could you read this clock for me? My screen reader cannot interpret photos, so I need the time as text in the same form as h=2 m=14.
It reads h=7 m=45
